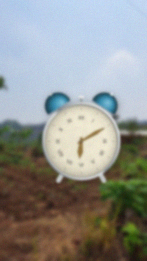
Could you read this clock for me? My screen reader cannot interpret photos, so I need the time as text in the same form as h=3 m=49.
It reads h=6 m=10
